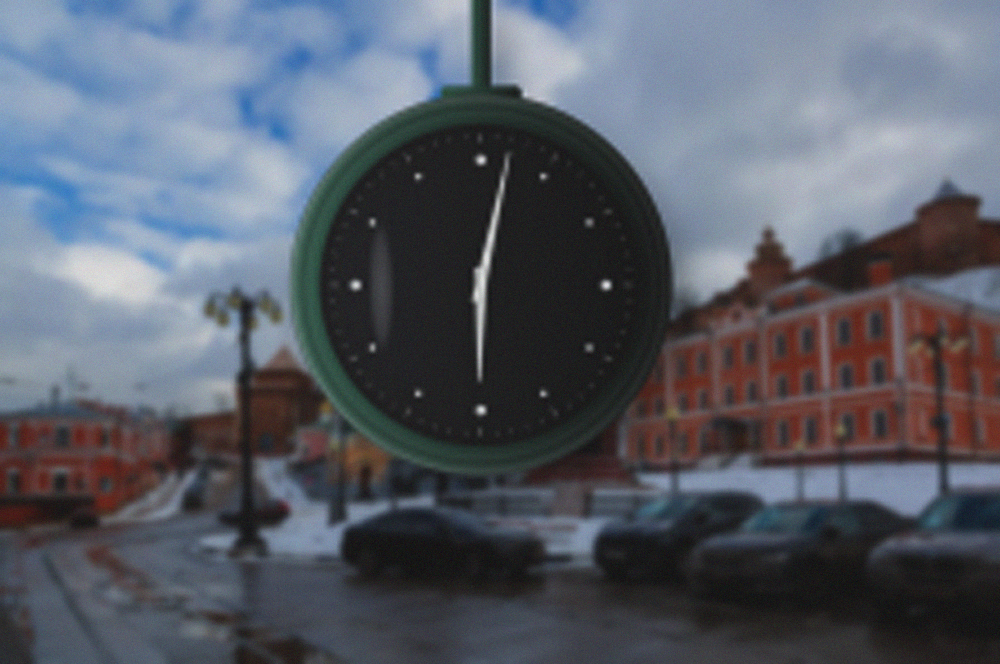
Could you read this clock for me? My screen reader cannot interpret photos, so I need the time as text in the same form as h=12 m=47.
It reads h=6 m=2
